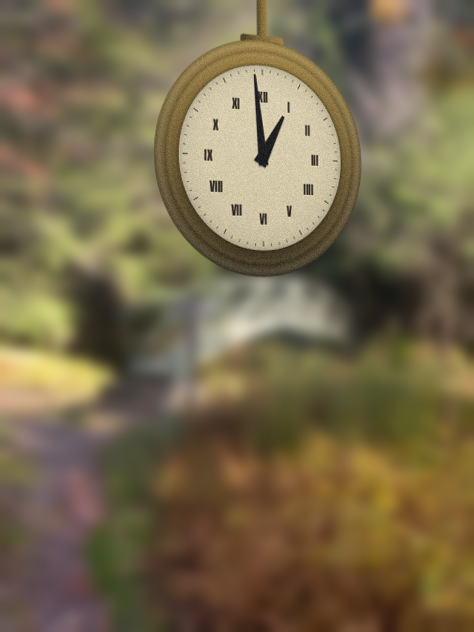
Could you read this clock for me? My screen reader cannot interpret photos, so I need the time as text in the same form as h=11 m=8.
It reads h=12 m=59
